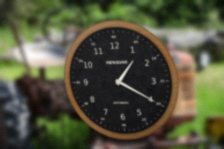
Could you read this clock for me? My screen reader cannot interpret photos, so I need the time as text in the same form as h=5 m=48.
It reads h=1 m=20
